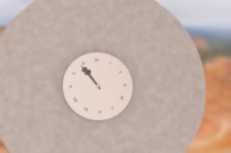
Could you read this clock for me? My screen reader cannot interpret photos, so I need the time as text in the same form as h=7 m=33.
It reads h=10 m=54
